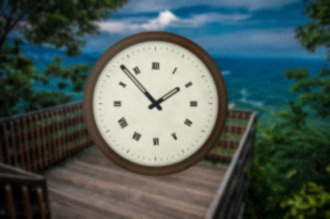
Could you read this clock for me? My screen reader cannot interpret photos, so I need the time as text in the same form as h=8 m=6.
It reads h=1 m=53
